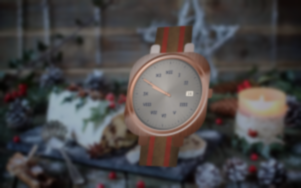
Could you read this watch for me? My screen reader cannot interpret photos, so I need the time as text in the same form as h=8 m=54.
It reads h=9 m=50
